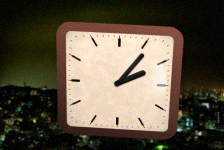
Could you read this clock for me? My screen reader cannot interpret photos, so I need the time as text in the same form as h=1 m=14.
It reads h=2 m=6
